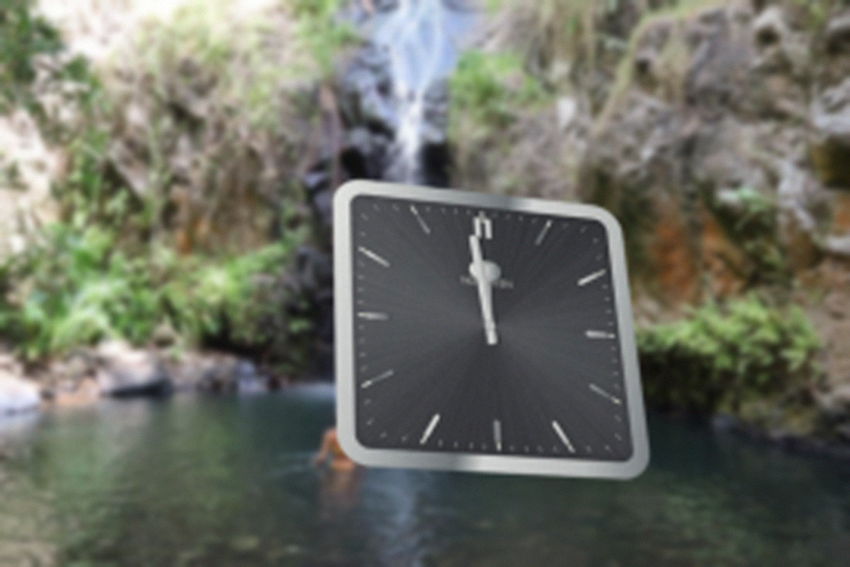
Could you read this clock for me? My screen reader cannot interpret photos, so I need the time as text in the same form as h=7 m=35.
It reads h=11 m=59
